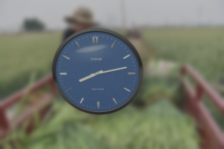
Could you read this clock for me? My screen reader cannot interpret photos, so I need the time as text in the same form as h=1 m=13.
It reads h=8 m=13
